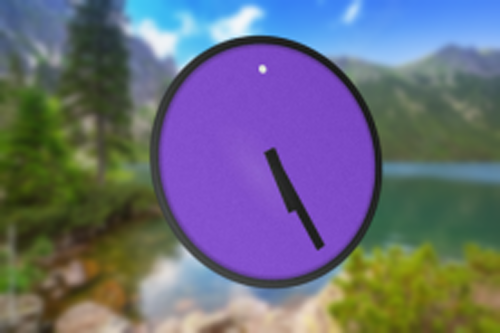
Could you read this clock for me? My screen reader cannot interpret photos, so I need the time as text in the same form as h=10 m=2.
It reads h=5 m=26
